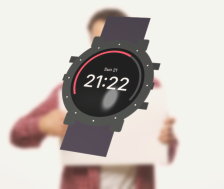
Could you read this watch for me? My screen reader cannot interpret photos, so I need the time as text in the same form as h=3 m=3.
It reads h=21 m=22
